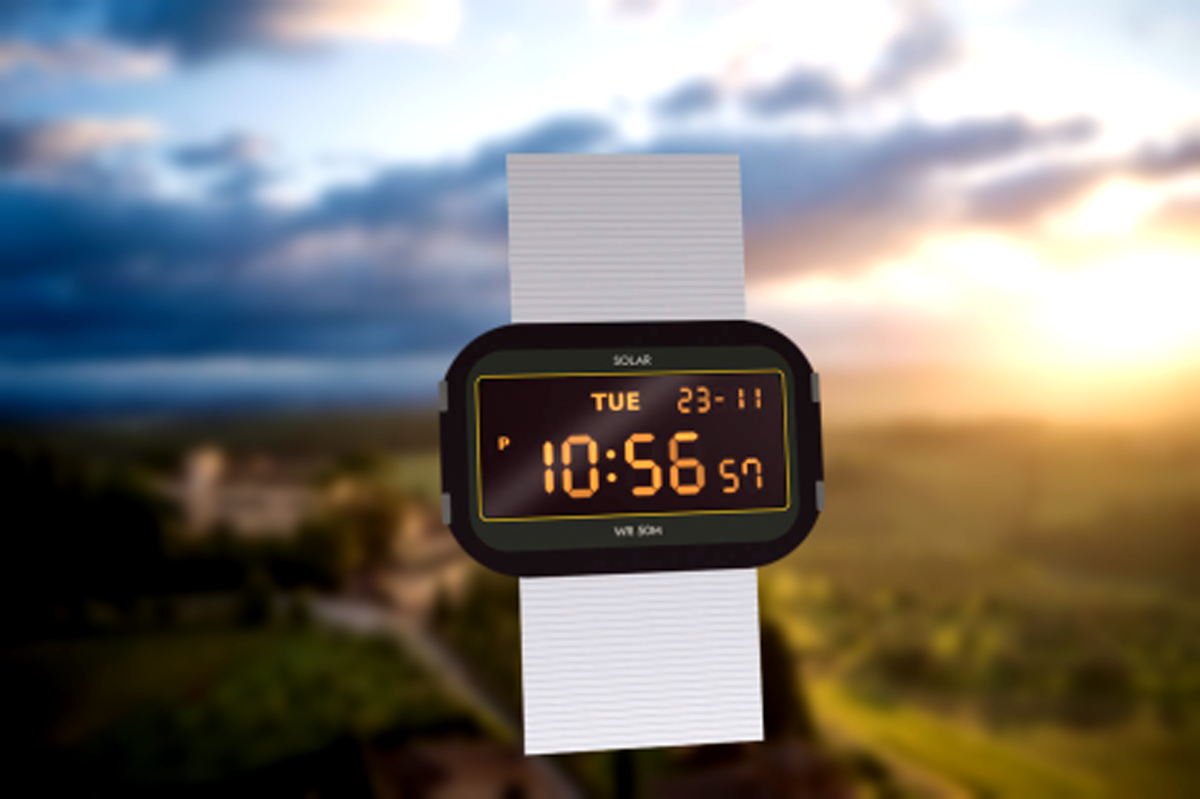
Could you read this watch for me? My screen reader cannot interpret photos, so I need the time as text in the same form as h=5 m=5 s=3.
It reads h=10 m=56 s=57
